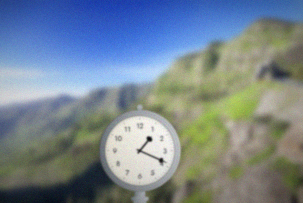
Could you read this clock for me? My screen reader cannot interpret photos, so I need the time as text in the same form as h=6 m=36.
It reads h=1 m=19
